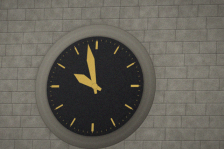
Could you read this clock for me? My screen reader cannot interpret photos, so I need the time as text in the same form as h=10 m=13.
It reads h=9 m=58
